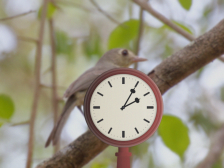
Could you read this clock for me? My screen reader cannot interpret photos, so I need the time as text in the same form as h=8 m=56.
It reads h=2 m=5
